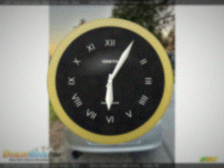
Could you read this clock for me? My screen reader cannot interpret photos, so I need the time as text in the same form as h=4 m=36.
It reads h=6 m=5
